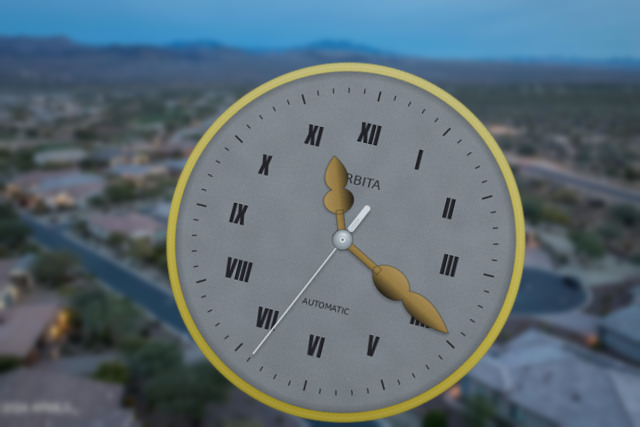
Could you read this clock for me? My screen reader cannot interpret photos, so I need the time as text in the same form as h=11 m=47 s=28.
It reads h=11 m=19 s=34
